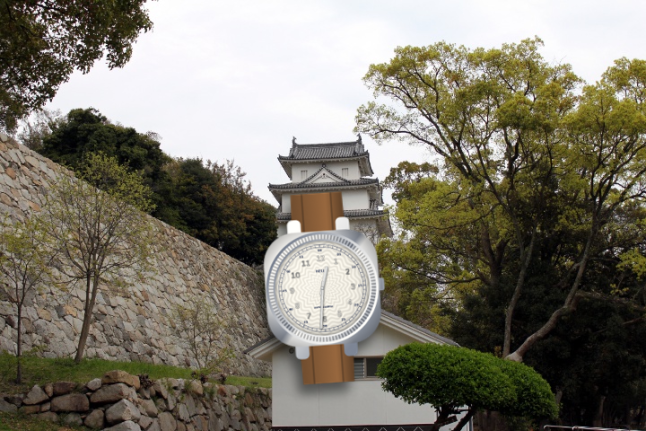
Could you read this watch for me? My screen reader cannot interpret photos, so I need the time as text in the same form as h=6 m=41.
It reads h=12 m=31
